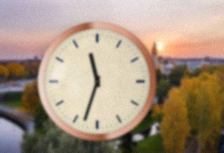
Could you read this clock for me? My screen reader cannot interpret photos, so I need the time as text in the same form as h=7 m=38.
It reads h=11 m=33
